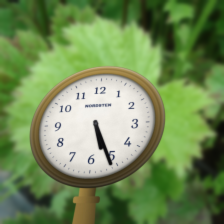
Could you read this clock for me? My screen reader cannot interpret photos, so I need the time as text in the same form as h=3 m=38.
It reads h=5 m=26
